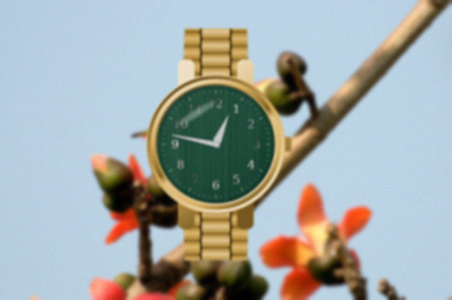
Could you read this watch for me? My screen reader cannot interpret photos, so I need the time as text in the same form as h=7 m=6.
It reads h=12 m=47
